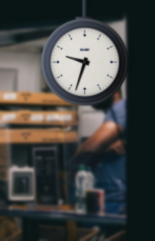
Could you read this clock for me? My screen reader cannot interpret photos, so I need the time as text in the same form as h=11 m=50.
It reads h=9 m=33
